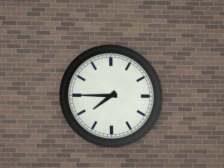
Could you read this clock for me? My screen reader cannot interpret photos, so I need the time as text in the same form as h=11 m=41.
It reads h=7 m=45
